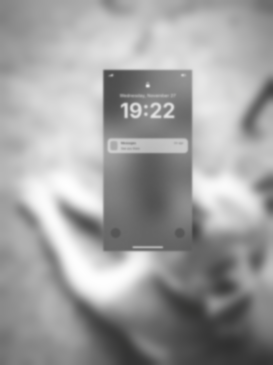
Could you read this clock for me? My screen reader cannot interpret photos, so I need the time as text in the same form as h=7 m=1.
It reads h=19 m=22
